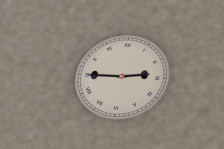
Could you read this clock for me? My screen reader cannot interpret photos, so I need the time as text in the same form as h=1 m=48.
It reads h=2 m=45
